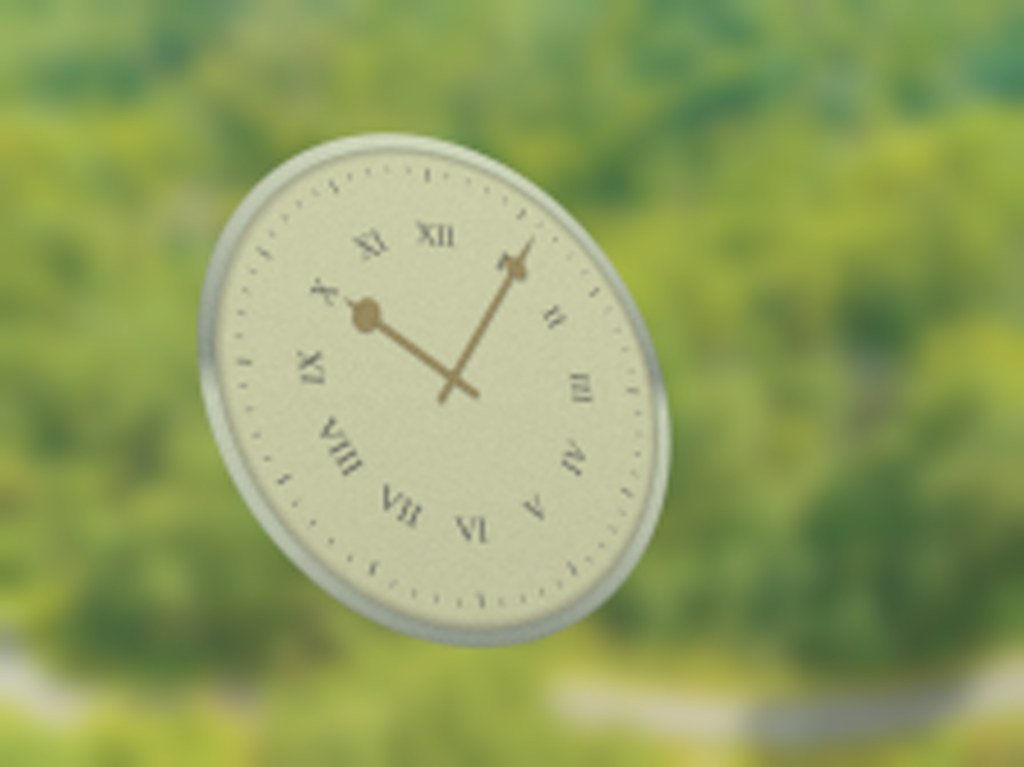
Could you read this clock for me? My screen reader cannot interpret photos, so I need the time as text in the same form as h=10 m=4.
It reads h=10 m=6
